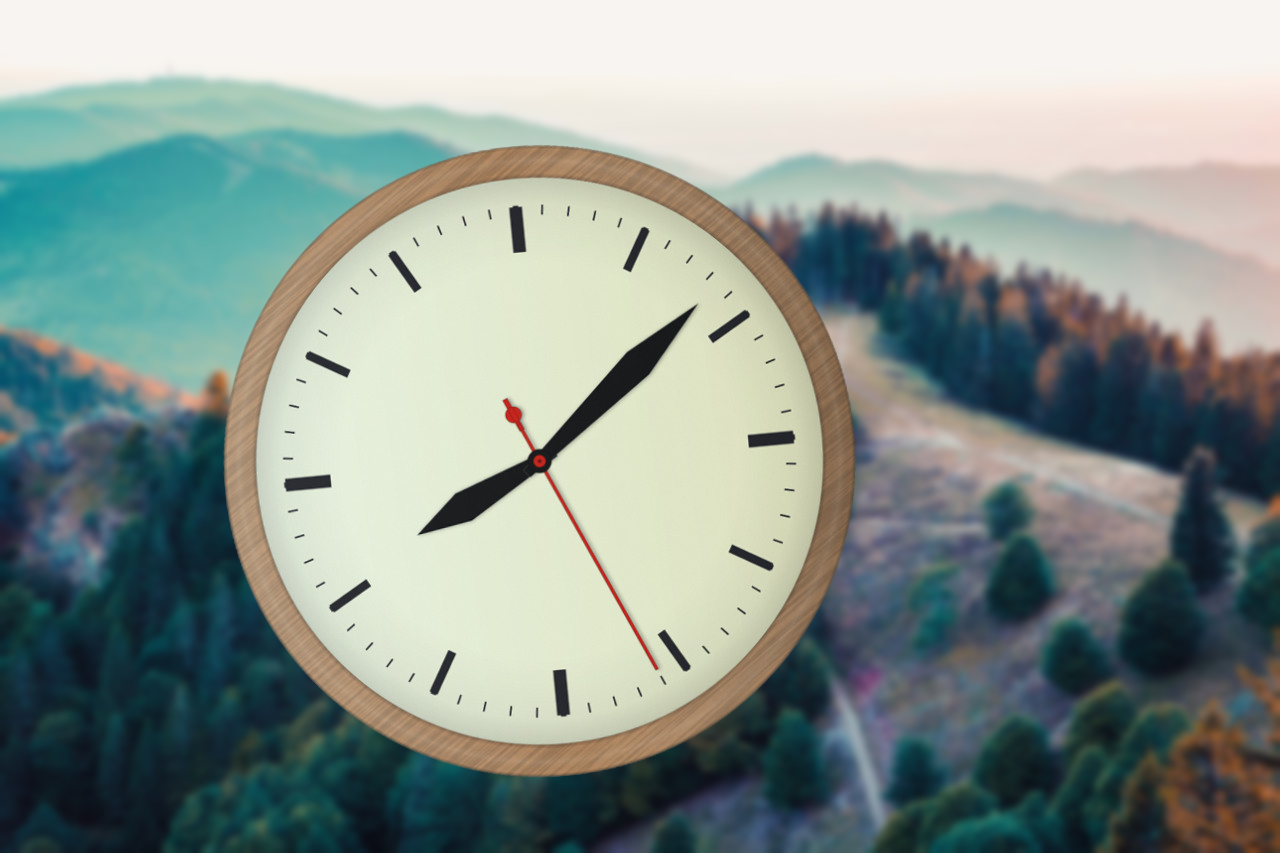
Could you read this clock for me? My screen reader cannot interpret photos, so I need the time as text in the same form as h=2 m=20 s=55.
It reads h=8 m=8 s=26
